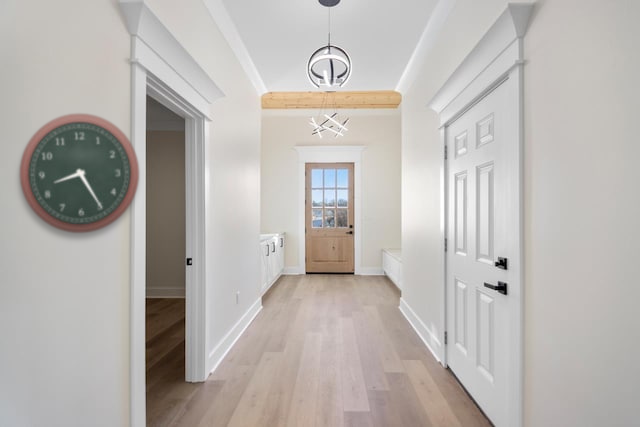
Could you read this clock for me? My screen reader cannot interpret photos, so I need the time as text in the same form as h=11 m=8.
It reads h=8 m=25
